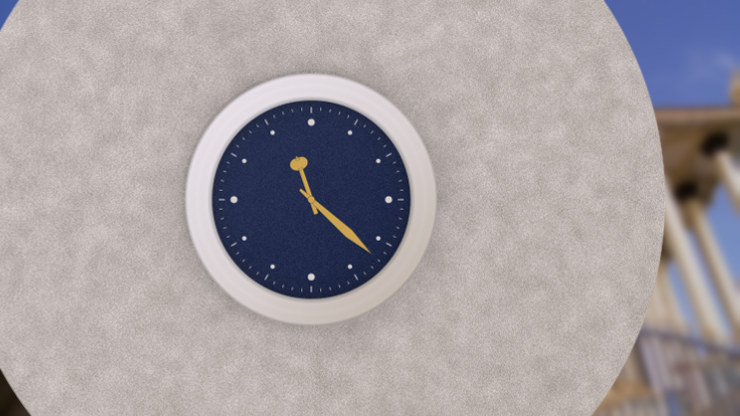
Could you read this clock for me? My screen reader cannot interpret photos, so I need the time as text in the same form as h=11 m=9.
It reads h=11 m=22
